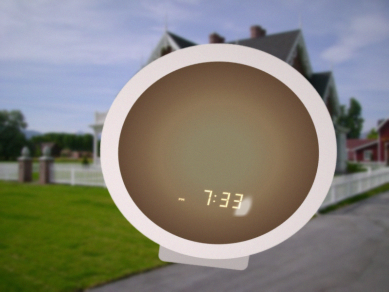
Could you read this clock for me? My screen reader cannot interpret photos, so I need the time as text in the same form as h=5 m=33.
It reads h=7 m=33
